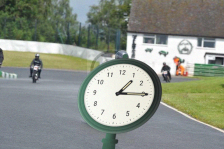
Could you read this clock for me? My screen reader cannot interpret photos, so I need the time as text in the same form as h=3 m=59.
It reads h=1 m=15
